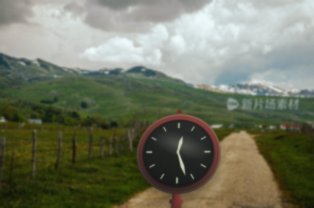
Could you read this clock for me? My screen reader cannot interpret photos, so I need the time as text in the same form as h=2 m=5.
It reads h=12 m=27
